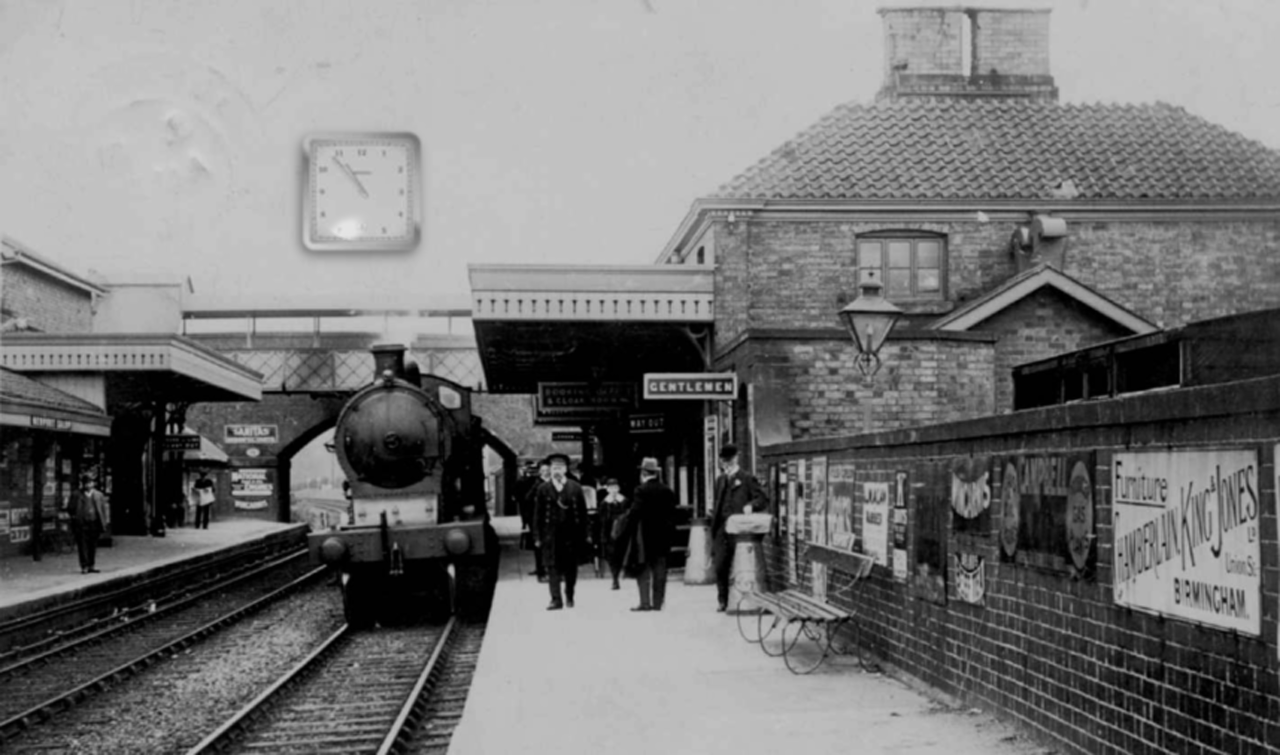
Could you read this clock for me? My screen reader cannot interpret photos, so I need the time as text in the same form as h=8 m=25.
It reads h=10 m=53
